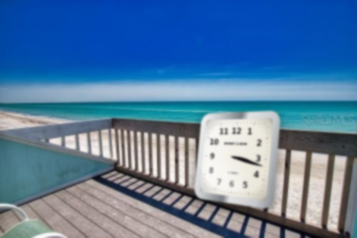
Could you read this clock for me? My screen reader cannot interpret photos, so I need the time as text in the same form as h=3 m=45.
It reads h=3 m=17
